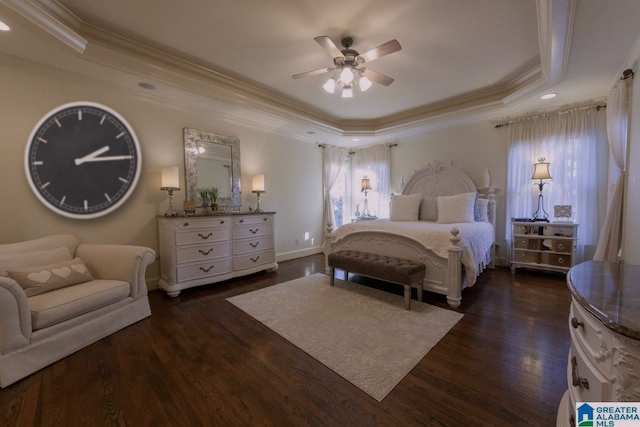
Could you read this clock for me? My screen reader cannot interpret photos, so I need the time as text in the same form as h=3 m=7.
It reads h=2 m=15
